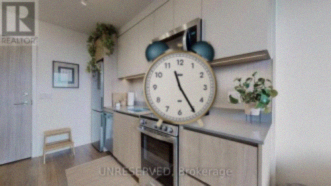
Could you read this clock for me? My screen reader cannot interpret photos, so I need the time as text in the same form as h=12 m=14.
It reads h=11 m=25
